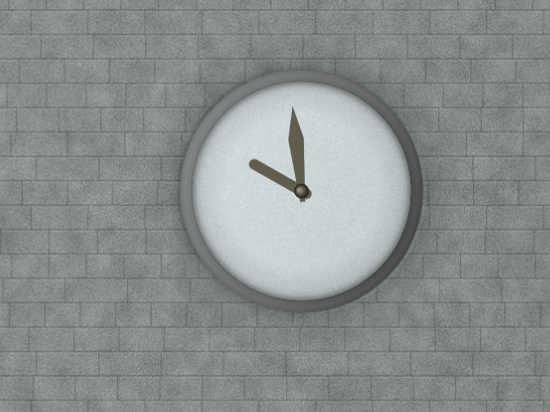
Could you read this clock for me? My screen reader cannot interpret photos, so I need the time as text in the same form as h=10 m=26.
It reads h=9 m=59
